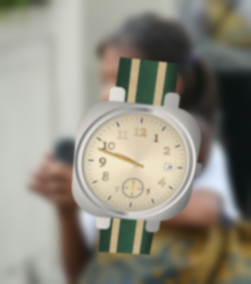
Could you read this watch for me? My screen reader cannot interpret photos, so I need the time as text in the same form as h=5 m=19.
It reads h=9 m=48
